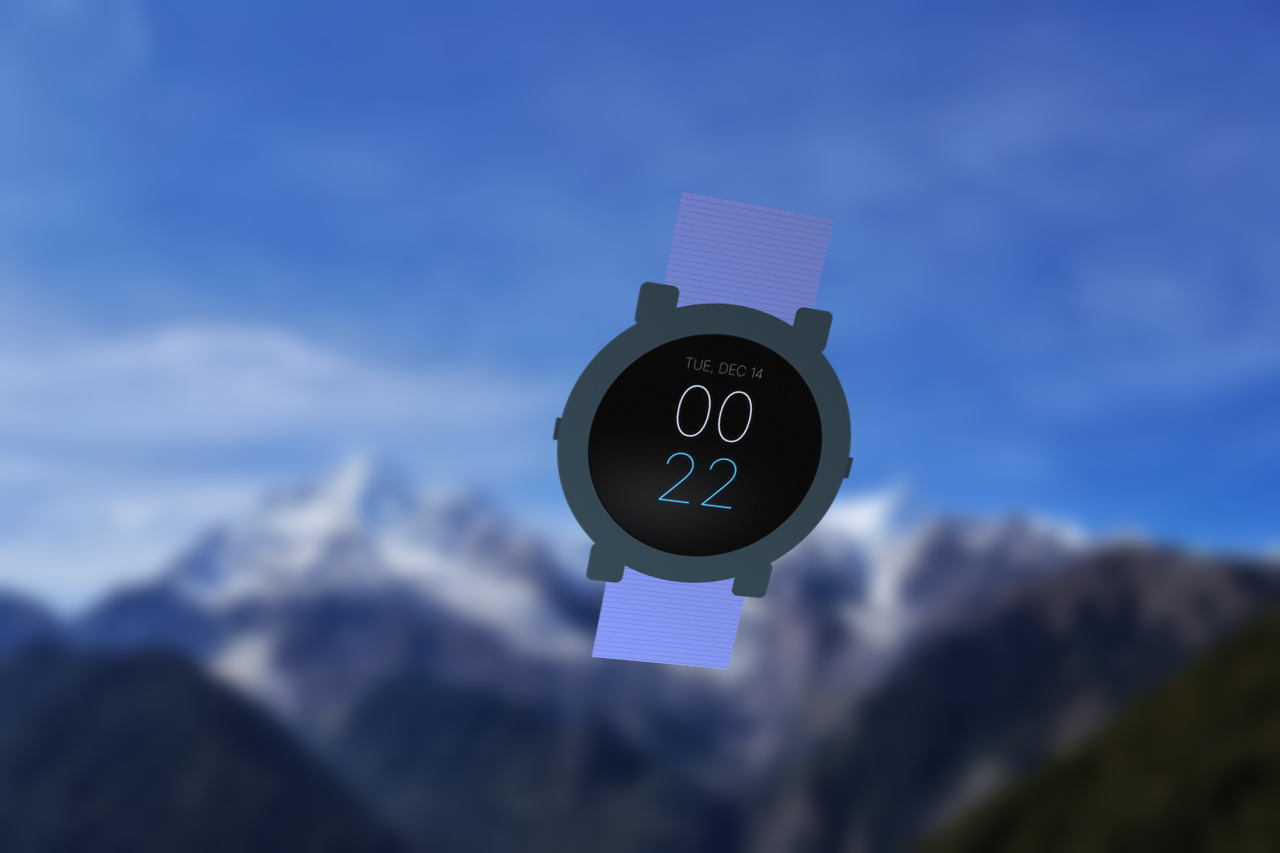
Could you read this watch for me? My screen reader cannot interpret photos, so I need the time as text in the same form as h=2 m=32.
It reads h=0 m=22
